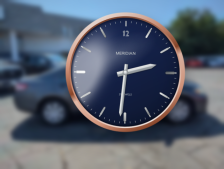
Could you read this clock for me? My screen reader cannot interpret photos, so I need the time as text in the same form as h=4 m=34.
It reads h=2 m=31
